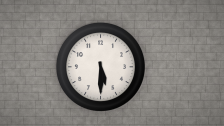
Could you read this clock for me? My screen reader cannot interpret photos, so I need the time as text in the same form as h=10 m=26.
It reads h=5 m=30
